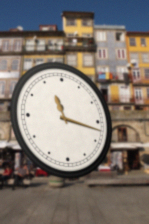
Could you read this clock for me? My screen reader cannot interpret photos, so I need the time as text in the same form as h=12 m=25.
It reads h=11 m=17
